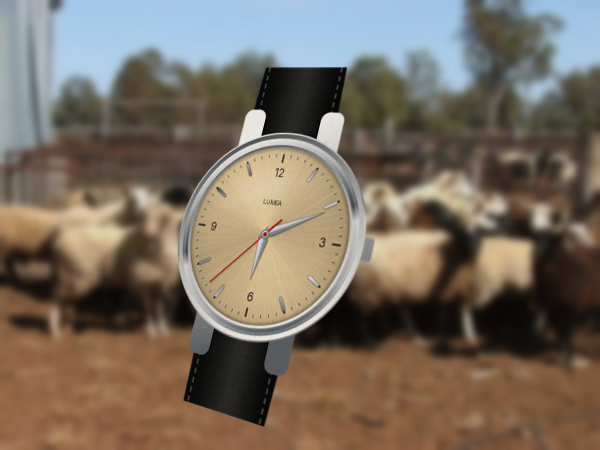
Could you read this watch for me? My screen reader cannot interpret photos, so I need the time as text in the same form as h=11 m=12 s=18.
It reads h=6 m=10 s=37
